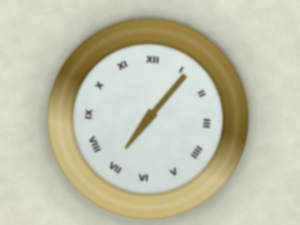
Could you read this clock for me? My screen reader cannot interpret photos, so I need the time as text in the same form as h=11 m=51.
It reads h=7 m=6
